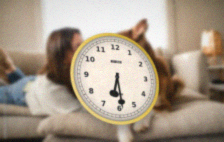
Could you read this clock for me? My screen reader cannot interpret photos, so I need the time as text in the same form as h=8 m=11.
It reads h=6 m=29
